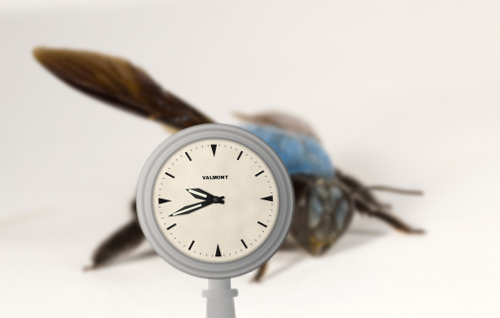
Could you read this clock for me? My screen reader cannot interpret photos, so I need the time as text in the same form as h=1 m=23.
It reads h=9 m=42
